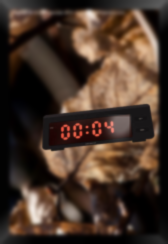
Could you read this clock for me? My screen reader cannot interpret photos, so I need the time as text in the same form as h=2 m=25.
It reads h=0 m=4
